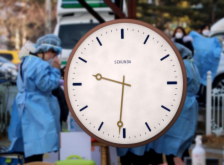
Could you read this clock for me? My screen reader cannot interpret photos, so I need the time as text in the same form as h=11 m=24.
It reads h=9 m=31
